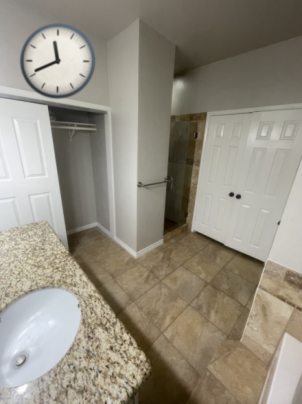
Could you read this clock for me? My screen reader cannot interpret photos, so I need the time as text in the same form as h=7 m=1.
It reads h=11 m=41
